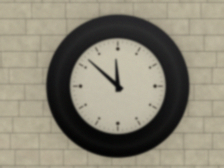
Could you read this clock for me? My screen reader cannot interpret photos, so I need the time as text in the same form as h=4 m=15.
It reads h=11 m=52
